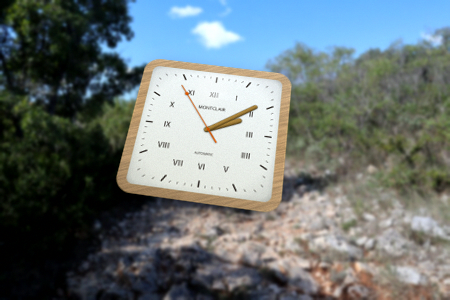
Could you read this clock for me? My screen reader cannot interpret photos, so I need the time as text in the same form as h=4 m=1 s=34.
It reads h=2 m=8 s=54
